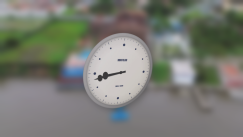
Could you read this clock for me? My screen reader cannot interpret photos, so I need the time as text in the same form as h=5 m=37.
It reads h=8 m=43
